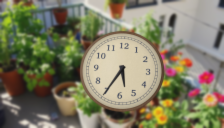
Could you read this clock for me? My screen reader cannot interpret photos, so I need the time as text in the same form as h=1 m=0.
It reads h=5 m=35
